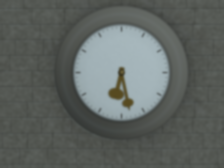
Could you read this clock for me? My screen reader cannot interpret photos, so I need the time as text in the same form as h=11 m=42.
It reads h=6 m=28
